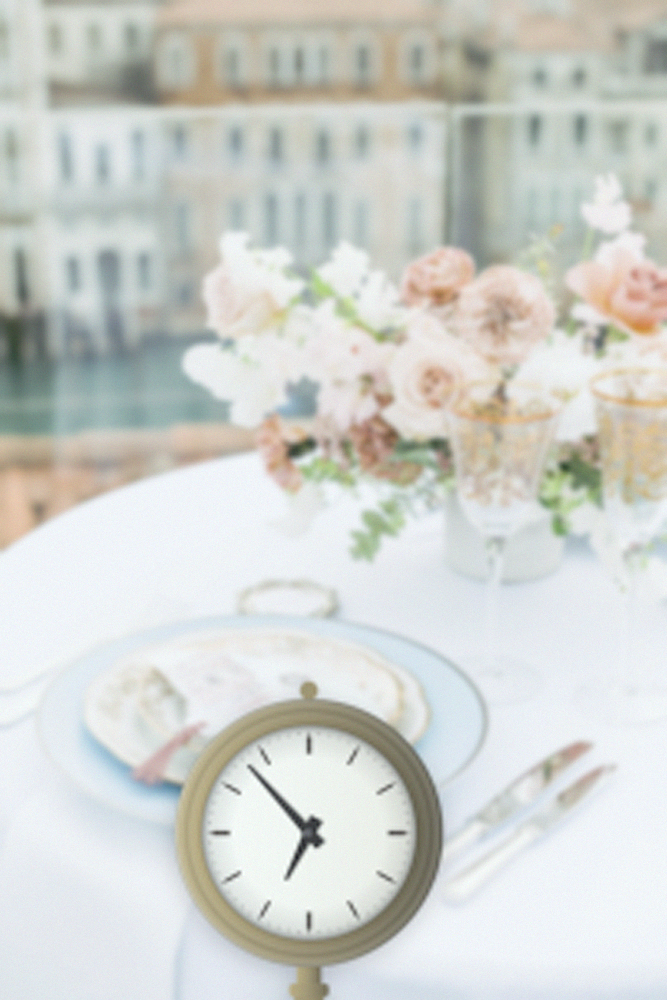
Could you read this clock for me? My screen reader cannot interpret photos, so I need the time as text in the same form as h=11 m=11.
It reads h=6 m=53
